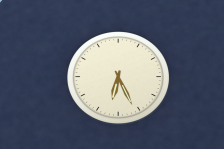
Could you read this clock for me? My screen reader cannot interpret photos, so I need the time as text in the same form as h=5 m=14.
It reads h=6 m=26
